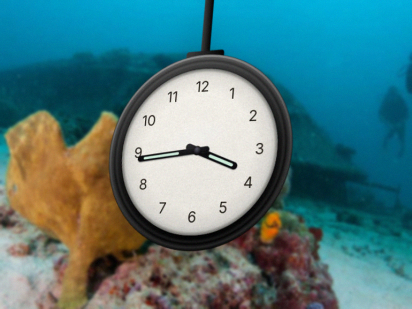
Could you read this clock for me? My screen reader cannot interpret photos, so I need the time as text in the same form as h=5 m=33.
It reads h=3 m=44
